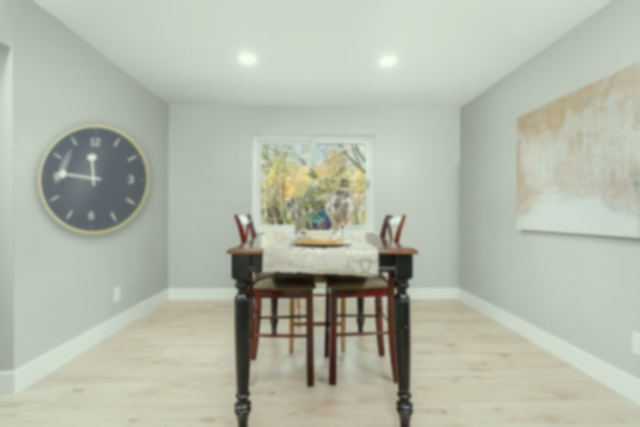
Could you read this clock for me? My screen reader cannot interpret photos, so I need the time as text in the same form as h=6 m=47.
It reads h=11 m=46
